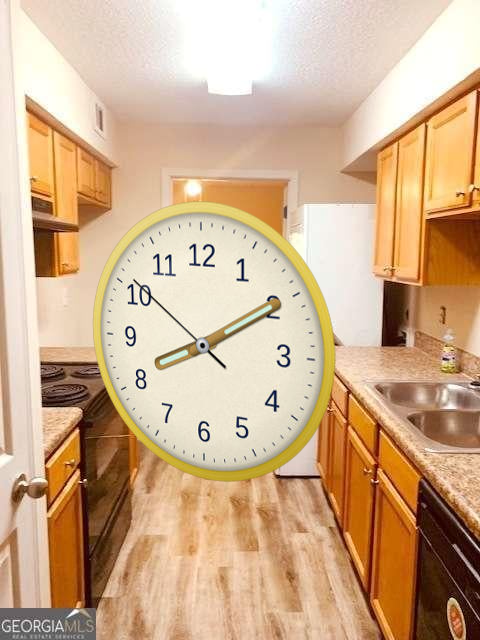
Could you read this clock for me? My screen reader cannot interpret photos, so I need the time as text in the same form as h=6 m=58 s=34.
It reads h=8 m=9 s=51
